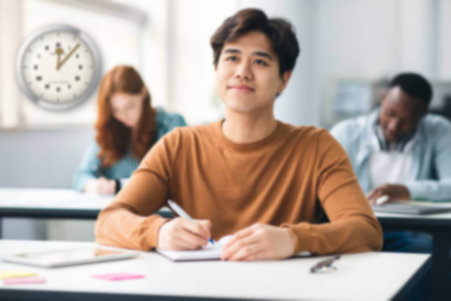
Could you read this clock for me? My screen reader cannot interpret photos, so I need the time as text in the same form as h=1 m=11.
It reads h=12 m=7
